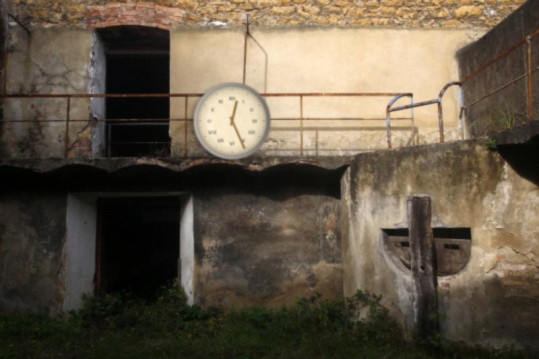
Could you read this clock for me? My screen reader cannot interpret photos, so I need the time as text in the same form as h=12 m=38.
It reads h=12 m=26
